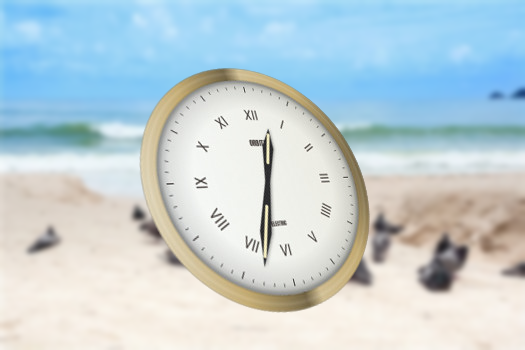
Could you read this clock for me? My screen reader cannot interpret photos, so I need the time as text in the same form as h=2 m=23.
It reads h=12 m=33
